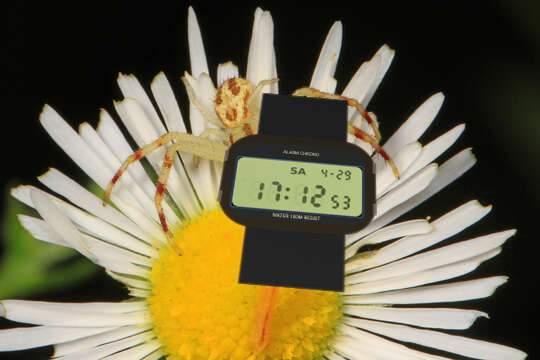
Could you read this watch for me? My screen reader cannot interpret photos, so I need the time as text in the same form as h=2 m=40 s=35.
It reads h=17 m=12 s=53
